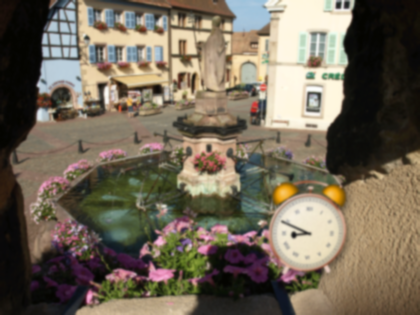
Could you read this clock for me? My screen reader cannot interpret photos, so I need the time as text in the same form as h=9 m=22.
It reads h=8 m=49
